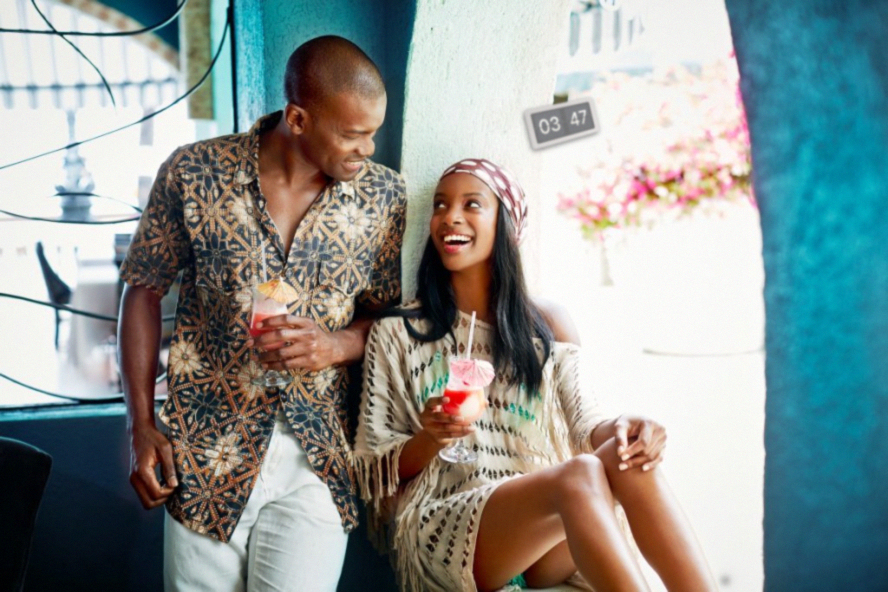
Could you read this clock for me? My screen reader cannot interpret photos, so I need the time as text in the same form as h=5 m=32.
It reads h=3 m=47
